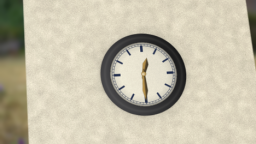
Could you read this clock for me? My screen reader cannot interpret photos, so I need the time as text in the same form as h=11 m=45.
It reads h=12 m=30
